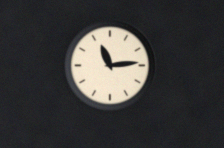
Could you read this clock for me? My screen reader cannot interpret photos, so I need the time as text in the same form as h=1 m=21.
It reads h=11 m=14
